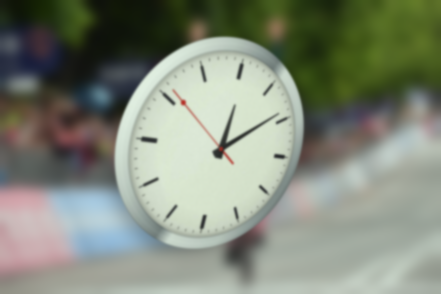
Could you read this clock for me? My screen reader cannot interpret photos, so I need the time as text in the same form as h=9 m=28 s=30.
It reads h=12 m=8 s=51
